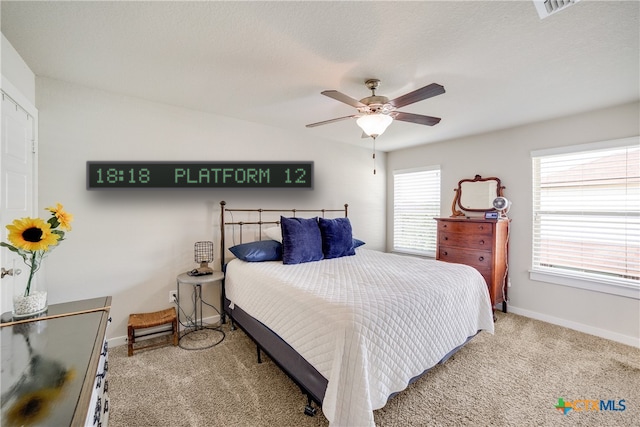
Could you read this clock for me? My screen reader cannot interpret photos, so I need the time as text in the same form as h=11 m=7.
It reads h=18 m=18
